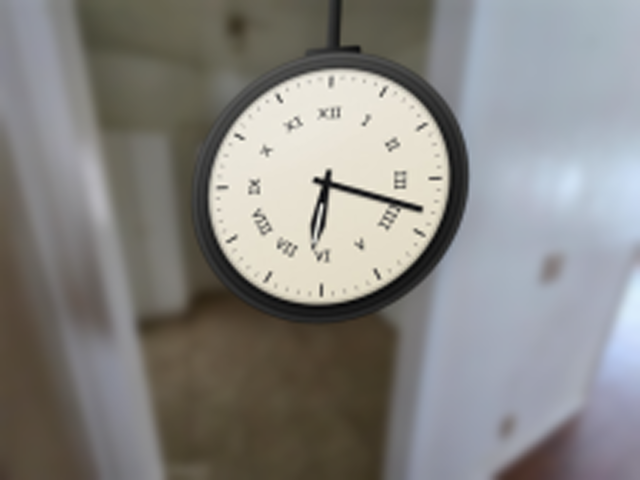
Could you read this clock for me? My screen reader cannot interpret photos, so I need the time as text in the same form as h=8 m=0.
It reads h=6 m=18
